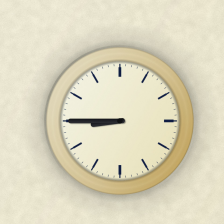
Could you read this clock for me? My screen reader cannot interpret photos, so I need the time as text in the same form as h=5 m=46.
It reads h=8 m=45
